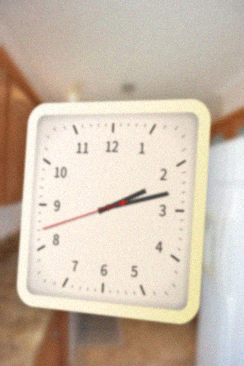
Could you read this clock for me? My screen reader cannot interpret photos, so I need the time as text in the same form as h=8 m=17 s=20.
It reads h=2 m=12 s=42
